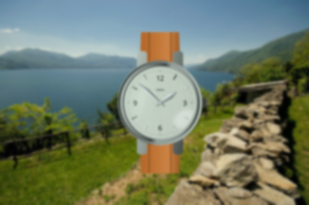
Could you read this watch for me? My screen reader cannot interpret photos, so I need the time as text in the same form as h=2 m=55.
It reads h=1 m=52
